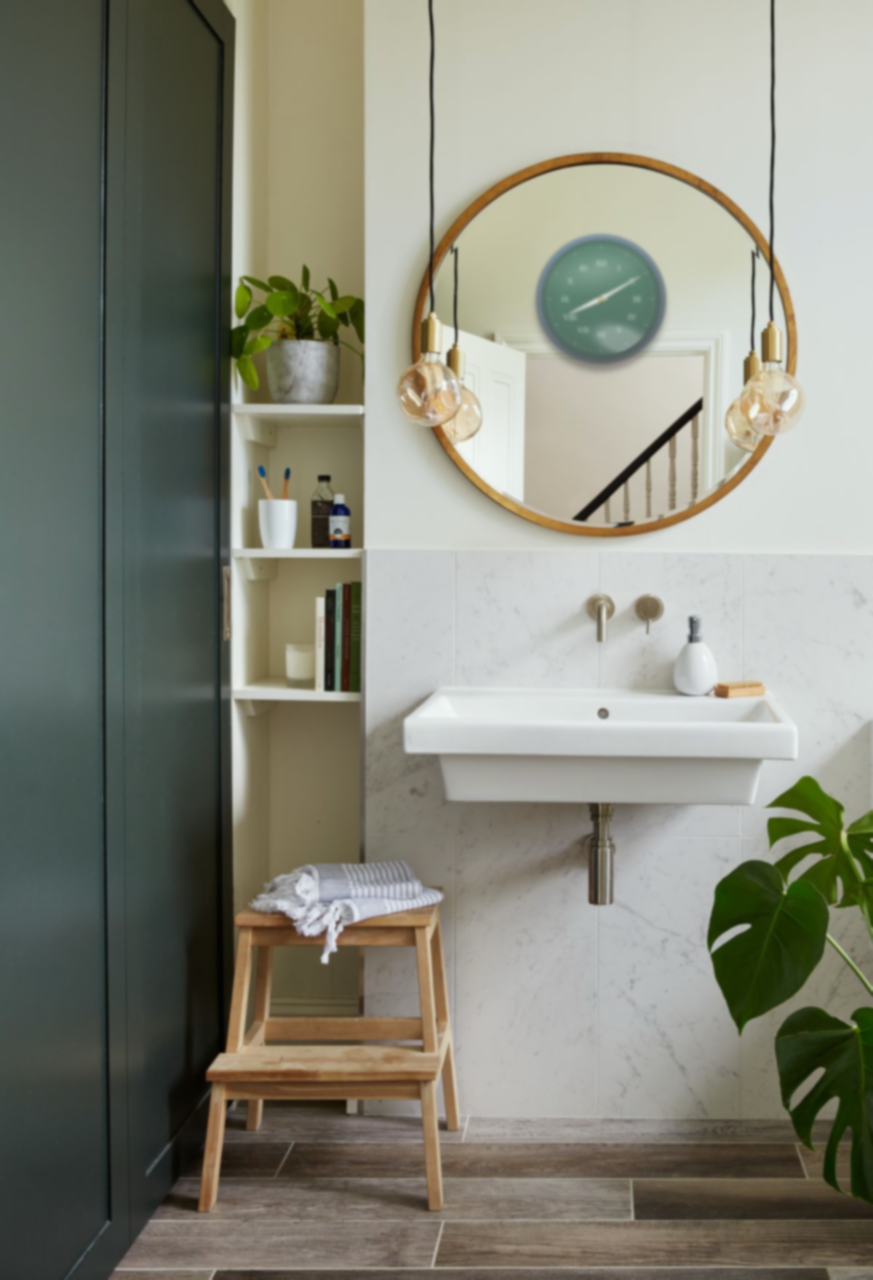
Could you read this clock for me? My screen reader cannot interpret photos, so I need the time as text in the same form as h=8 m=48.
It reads h=8 m=10
